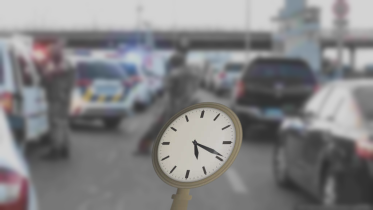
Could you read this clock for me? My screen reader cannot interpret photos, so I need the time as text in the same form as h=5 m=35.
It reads h=5 m=19
